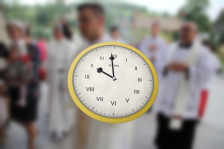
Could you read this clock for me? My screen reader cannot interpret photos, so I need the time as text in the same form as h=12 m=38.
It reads h=9 m=59
